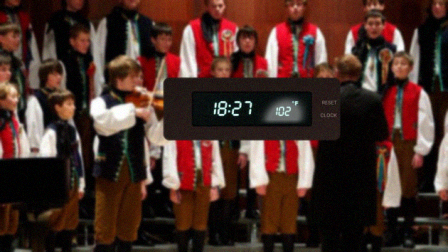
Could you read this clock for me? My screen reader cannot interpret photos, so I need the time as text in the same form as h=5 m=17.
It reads h=18 m=27
